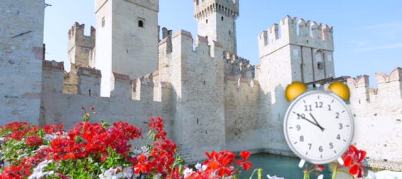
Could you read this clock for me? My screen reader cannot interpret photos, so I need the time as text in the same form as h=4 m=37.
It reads h=10 m=50
